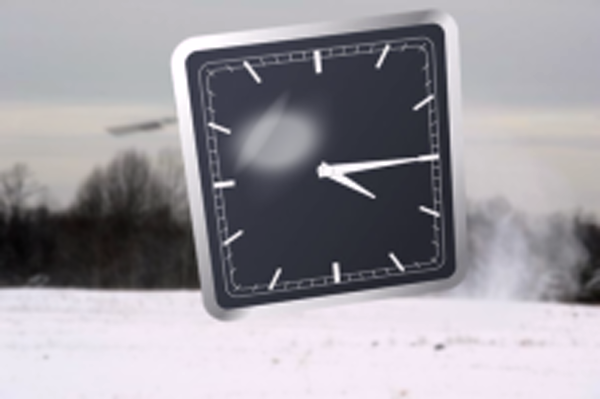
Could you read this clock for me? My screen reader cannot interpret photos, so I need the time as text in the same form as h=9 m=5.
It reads h=4 m=15
